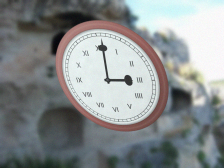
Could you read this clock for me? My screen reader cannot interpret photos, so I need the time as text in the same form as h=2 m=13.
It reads h=3 m=1
